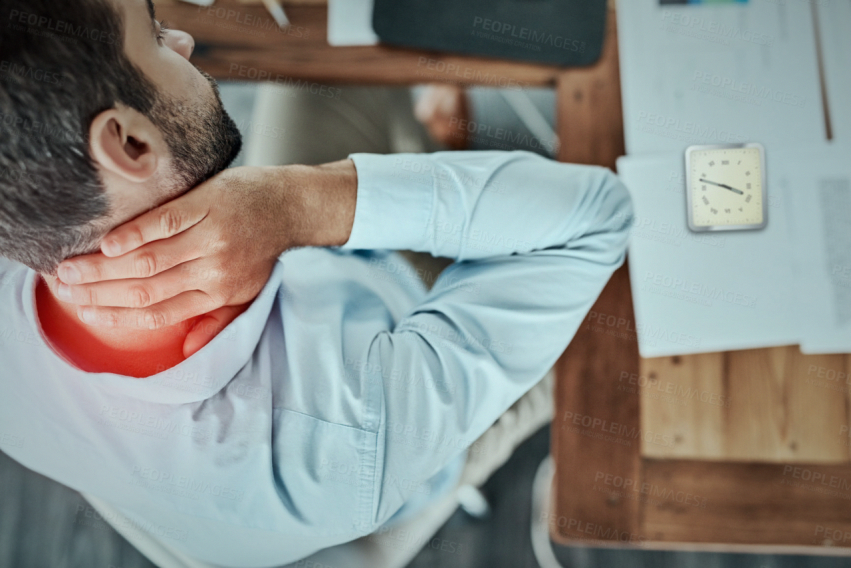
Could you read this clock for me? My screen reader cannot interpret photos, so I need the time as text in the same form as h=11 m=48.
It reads h=3 m=48
